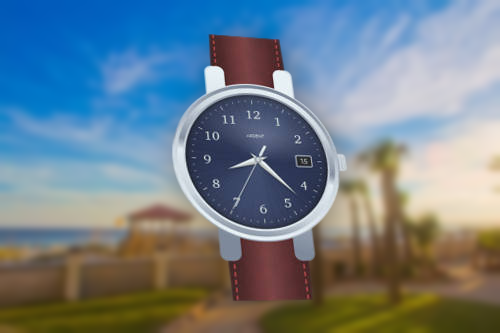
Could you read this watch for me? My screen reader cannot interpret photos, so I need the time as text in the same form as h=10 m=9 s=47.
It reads h=8 m=22 s=35
